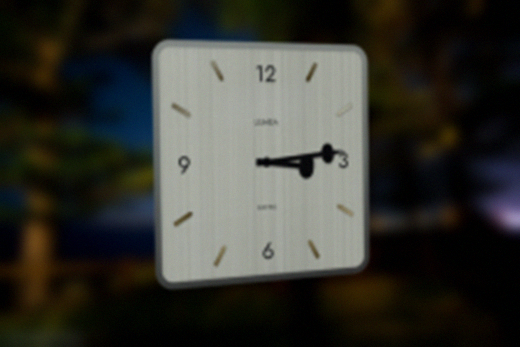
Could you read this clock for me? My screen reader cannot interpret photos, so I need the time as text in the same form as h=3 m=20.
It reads h=3 m=14
